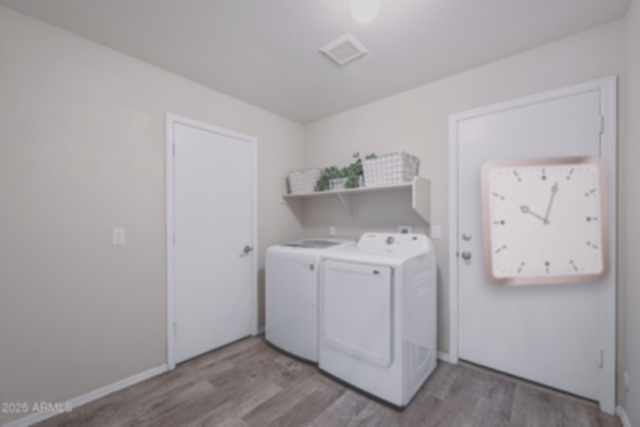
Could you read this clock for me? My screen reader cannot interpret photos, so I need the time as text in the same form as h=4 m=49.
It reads h=10 m=3
